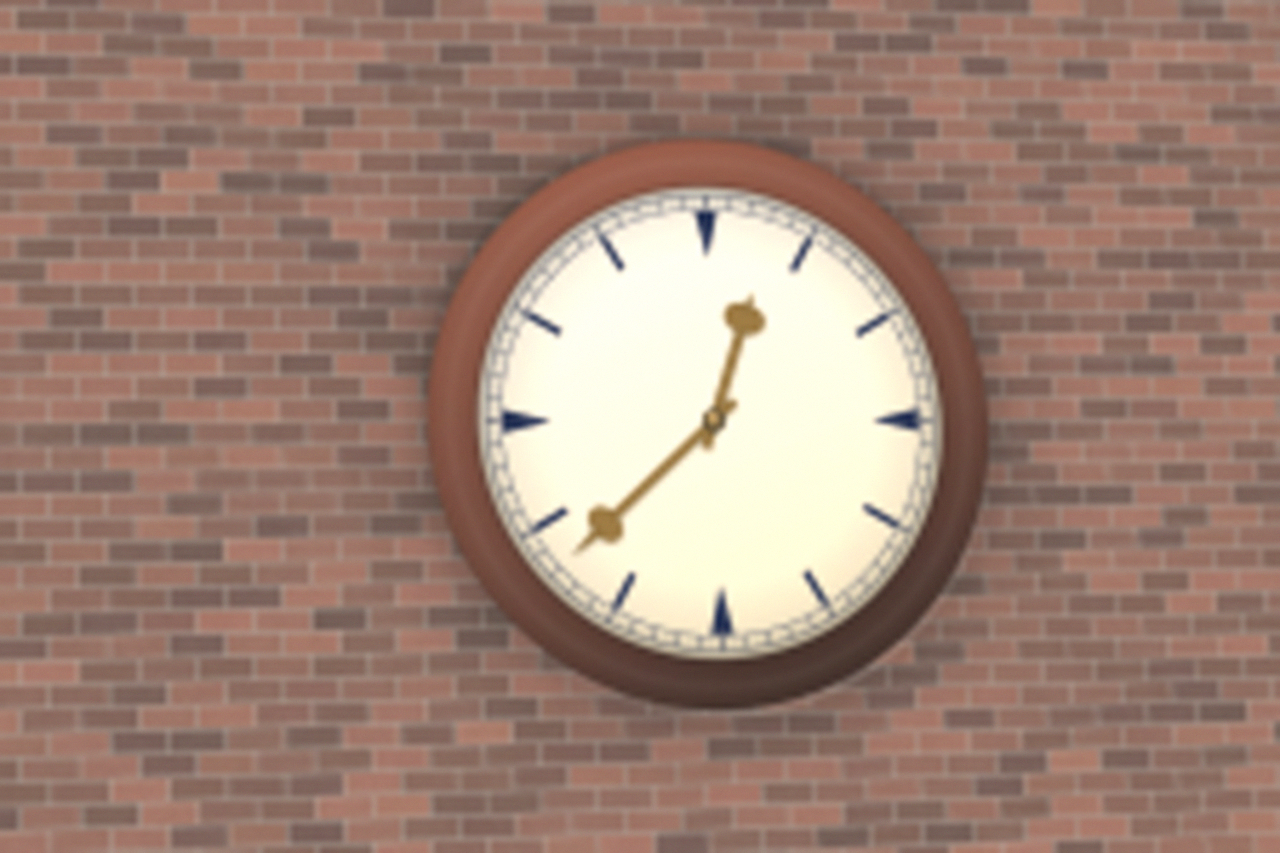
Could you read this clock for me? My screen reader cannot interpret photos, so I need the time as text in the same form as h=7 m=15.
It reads h=12 m=38
